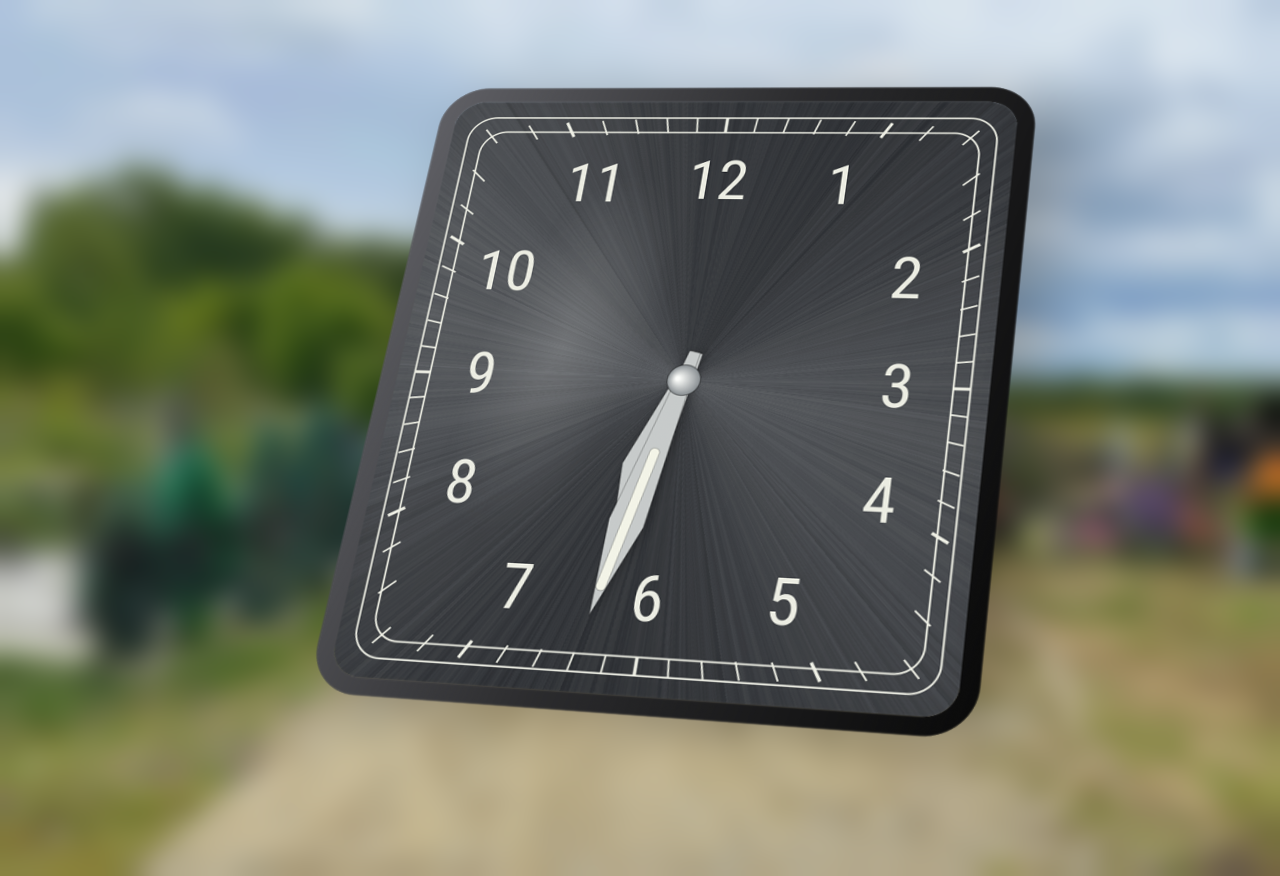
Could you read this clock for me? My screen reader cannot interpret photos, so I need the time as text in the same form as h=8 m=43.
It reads h=6 m=32
